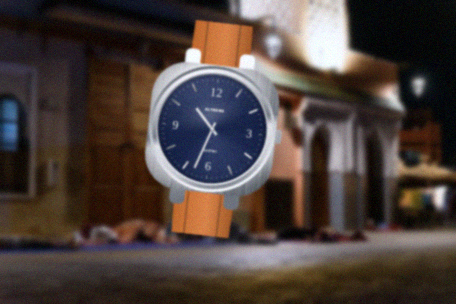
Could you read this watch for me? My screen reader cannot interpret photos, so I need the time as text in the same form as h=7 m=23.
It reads h=10 m=33
